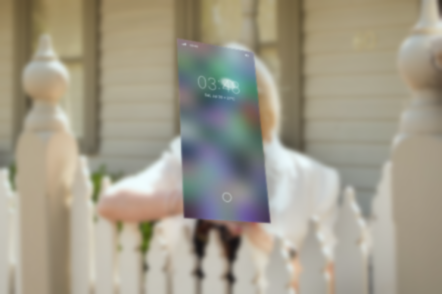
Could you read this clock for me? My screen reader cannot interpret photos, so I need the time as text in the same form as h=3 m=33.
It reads h=3 m=48
